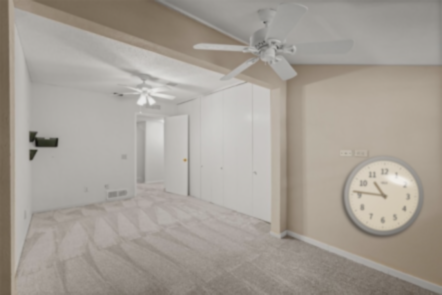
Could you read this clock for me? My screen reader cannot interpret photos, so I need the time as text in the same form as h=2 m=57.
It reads h=10 m=46
